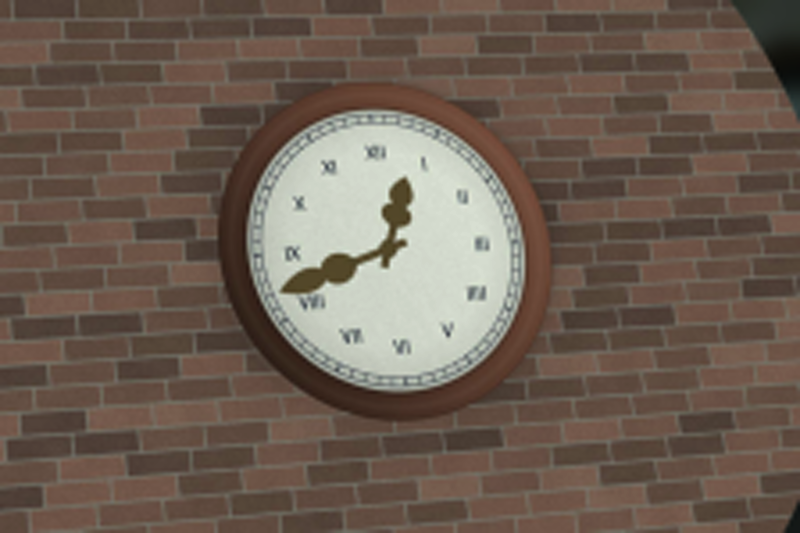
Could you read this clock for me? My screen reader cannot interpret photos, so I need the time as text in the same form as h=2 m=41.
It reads h=12 m=42
